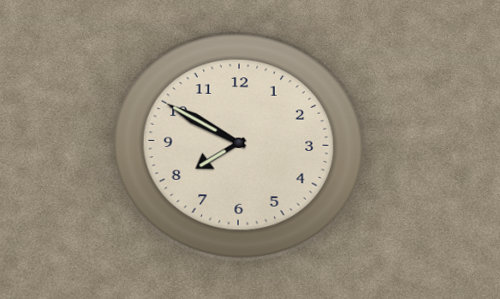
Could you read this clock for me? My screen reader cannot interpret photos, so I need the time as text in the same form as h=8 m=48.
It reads h=7 m=50
